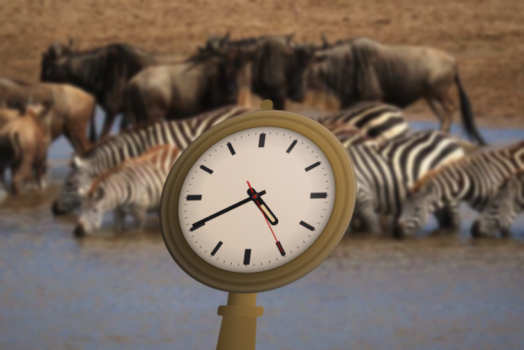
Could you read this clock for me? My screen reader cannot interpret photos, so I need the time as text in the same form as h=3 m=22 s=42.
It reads h=4 m=40 s=25
